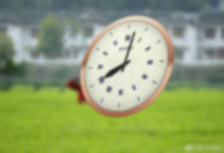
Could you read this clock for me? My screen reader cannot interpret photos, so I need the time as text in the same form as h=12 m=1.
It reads h=8 m=2
